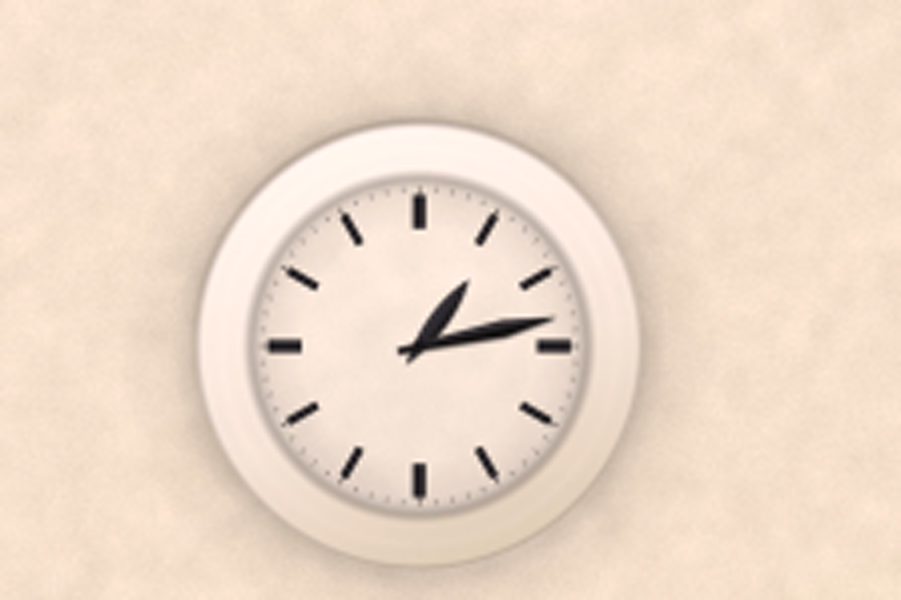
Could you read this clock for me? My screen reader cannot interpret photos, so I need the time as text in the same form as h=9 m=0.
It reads h=1 m=13
